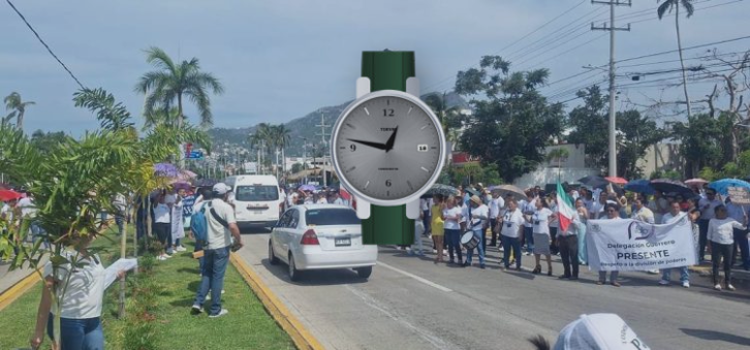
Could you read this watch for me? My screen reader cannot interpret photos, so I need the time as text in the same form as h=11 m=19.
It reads h=12 m=47
